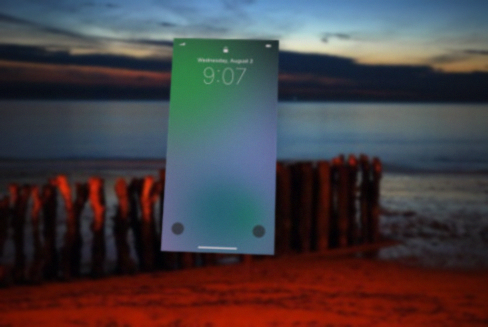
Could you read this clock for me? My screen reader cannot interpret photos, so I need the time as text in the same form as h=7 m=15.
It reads h=9 m=7
